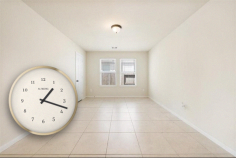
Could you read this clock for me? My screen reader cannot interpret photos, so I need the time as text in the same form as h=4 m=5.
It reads h=1 m=18
